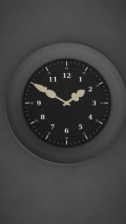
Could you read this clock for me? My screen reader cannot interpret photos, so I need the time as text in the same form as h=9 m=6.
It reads h=1 m=50
